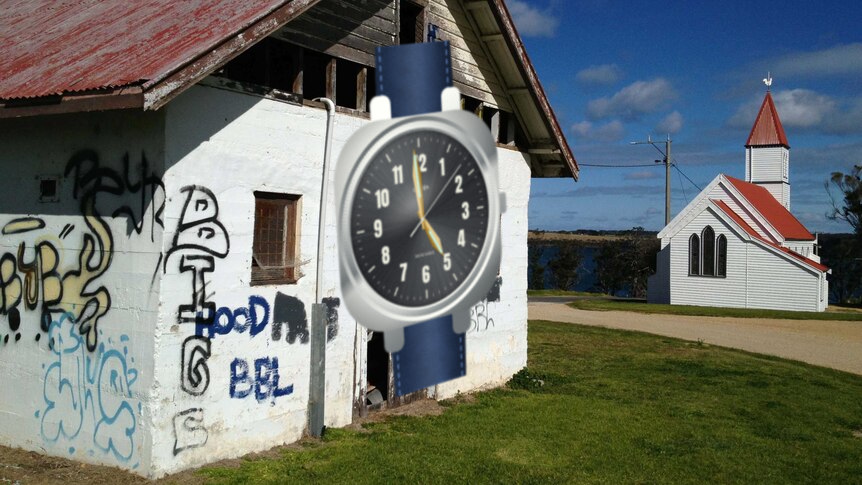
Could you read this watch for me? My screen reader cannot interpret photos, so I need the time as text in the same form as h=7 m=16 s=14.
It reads h=4 m=59 s=8
